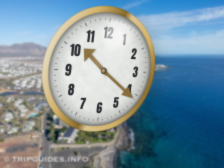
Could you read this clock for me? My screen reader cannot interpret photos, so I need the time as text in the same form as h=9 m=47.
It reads h=10 m=21
